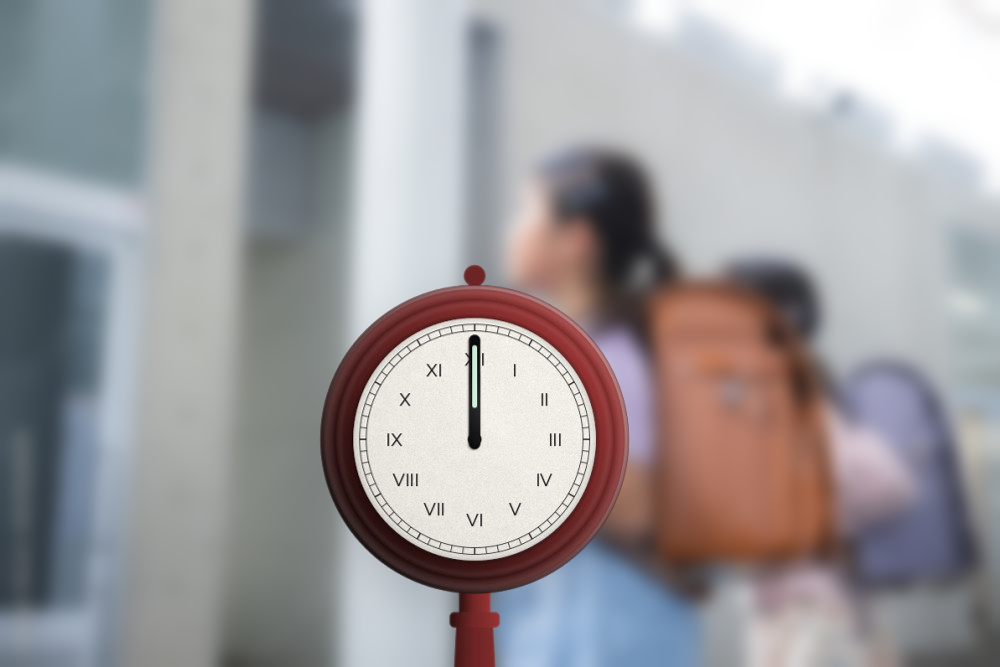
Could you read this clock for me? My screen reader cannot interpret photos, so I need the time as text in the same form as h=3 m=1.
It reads h=12 m=0
